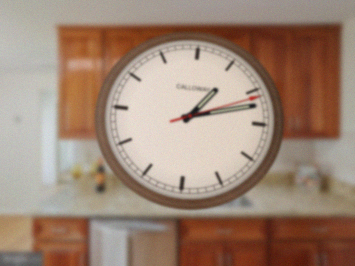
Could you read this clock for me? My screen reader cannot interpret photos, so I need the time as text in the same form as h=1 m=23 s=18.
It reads h=1 m=12 s=11
